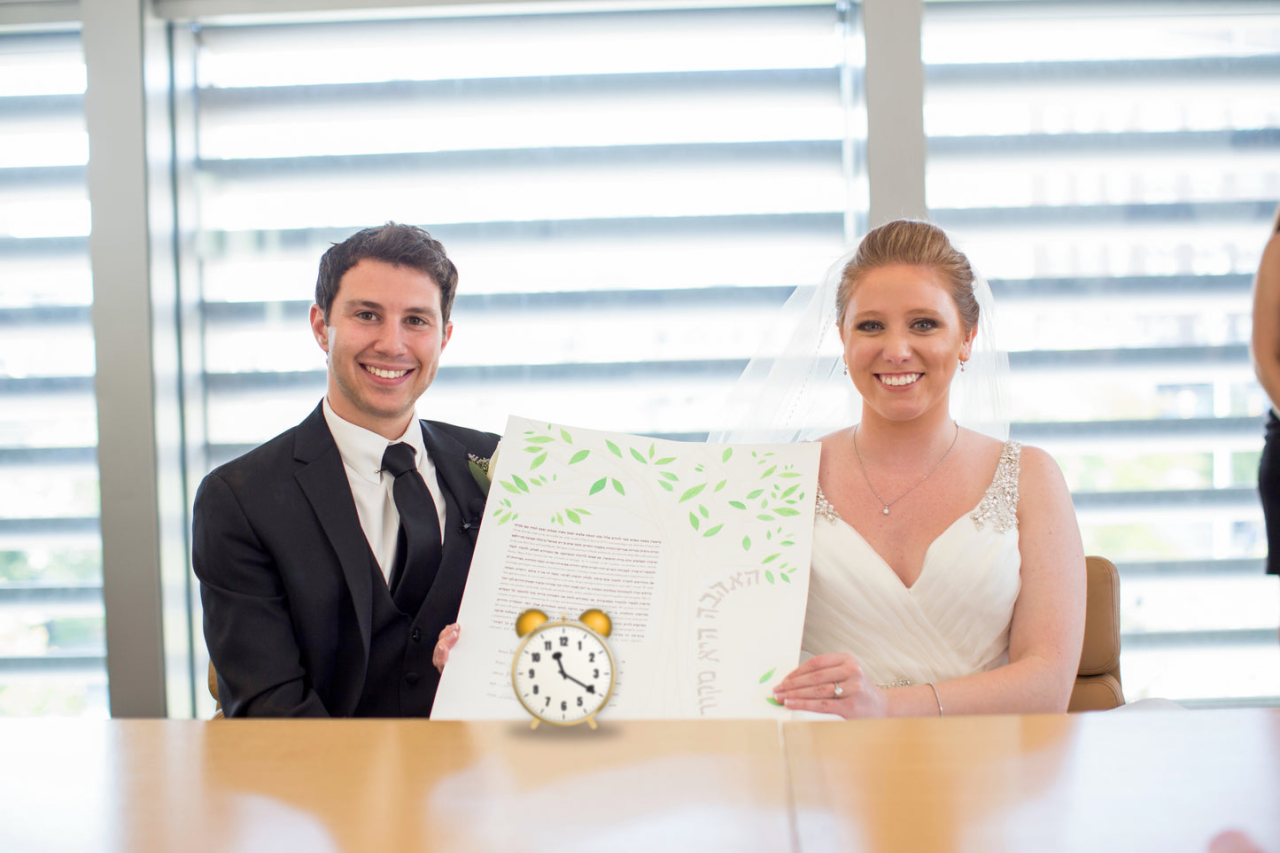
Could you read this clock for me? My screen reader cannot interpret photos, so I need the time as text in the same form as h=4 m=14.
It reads h=11 m=20
